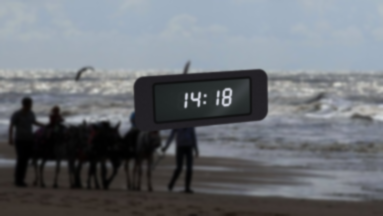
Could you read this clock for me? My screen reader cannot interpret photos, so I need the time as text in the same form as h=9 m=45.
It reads h=14 m=18
